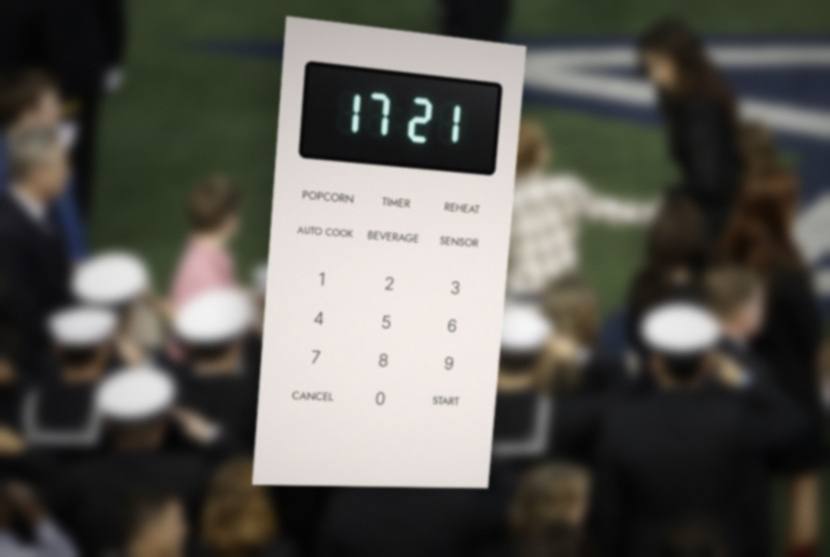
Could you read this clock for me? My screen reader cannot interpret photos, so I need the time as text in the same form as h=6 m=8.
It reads h=17 m=21
